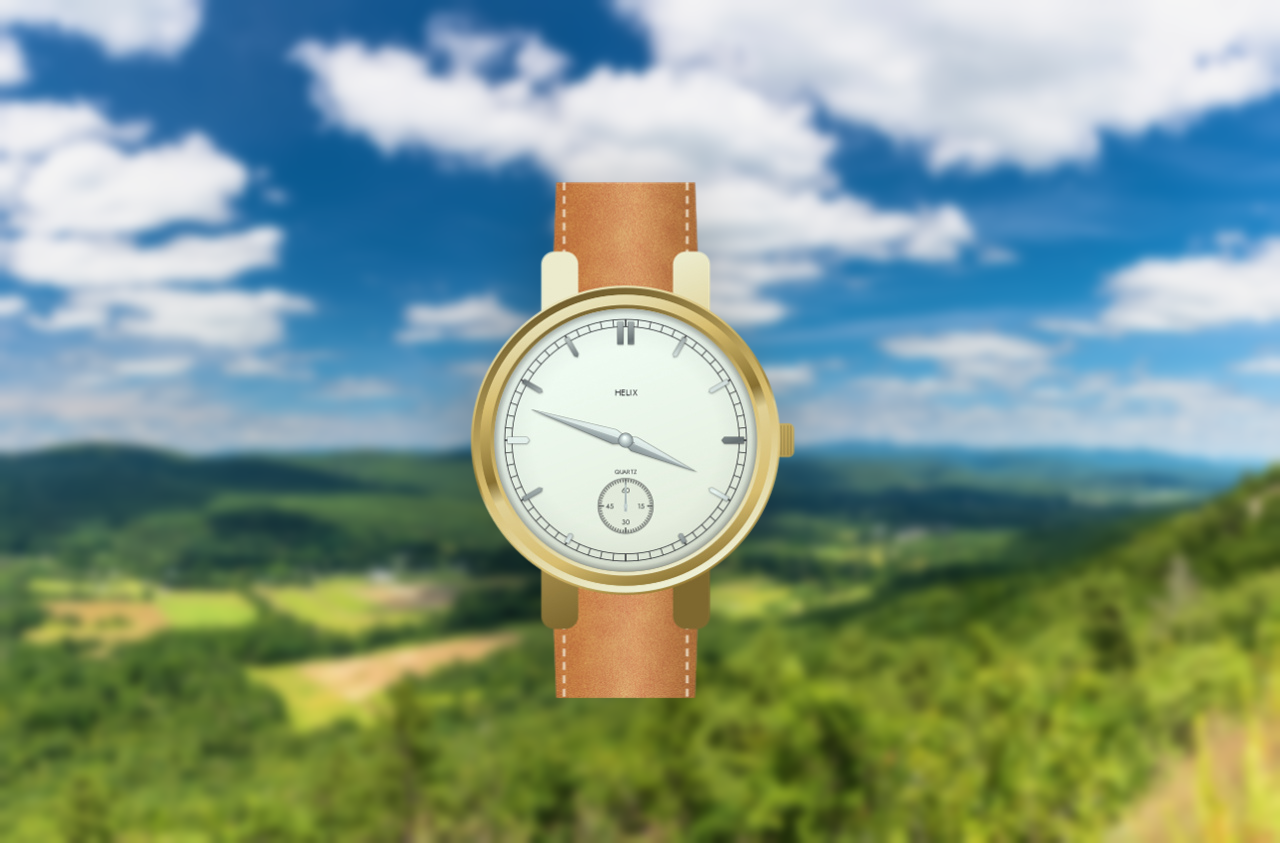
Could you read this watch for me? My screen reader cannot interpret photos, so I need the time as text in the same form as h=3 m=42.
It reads h=3 m=48
